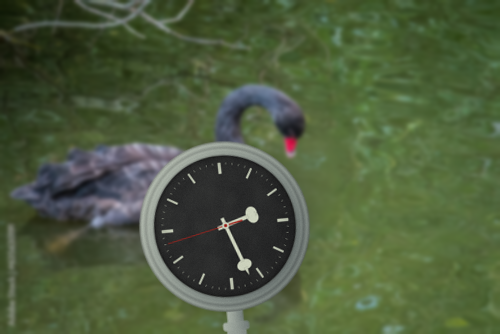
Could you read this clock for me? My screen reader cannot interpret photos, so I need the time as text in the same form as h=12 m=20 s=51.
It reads h=2 m=26 s=43
